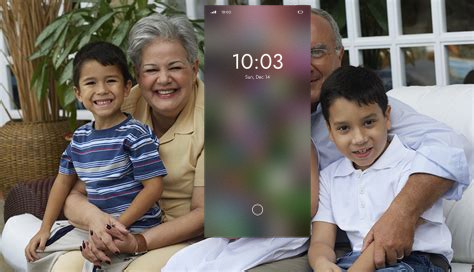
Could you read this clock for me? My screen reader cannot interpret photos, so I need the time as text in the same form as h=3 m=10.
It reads h=10 m=3
